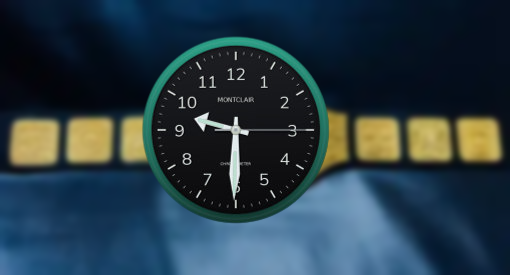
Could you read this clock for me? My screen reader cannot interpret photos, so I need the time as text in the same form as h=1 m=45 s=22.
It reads h=9 m=30 s=15
